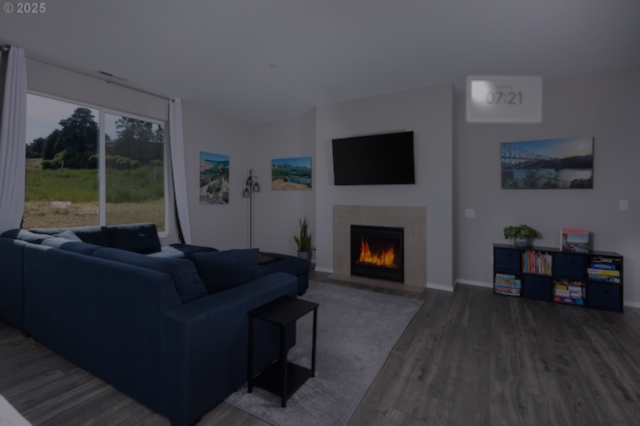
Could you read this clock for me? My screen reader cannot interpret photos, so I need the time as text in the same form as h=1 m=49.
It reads h=7 m=21
